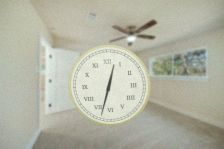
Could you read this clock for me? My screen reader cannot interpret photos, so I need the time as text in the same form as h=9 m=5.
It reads h=12 m=33
